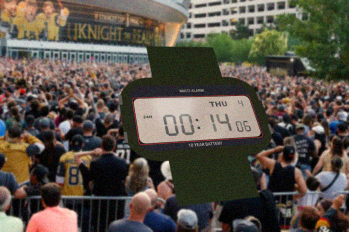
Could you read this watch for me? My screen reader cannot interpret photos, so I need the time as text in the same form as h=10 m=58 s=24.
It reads h=0 m=14 s=6
